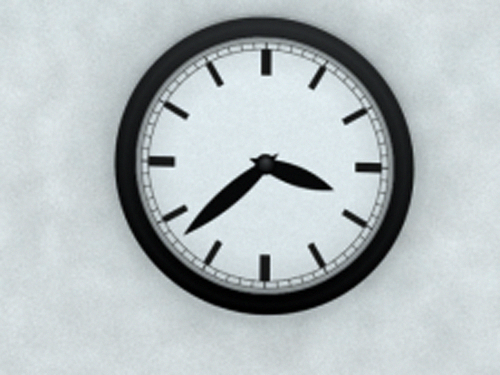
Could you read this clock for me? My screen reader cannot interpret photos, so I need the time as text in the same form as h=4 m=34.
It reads h=3 m=38
